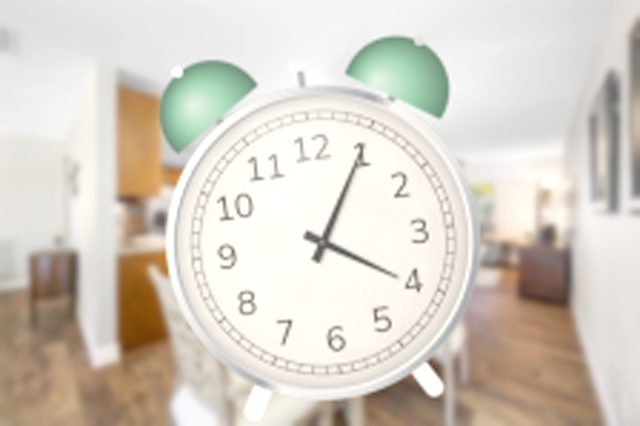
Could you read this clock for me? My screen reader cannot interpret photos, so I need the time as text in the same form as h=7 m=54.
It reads h=4 m=5
